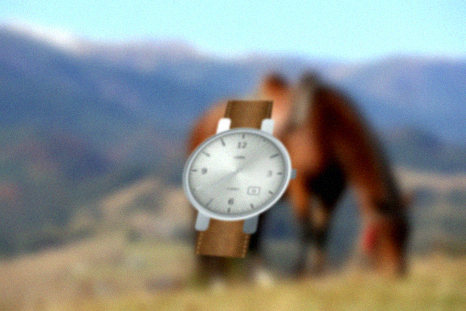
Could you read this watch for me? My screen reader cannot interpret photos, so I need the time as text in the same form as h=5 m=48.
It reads h=7 m=38
